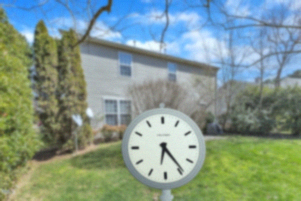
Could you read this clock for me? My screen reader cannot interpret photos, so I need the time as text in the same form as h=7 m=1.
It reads h=6 m=24
